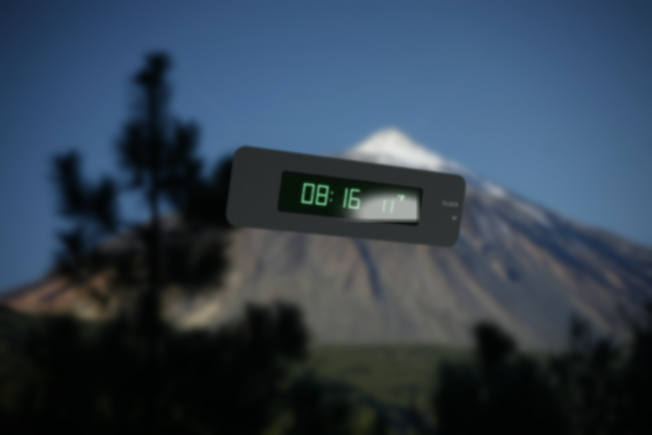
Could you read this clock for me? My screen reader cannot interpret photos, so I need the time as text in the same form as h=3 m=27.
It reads h=8 m=16
